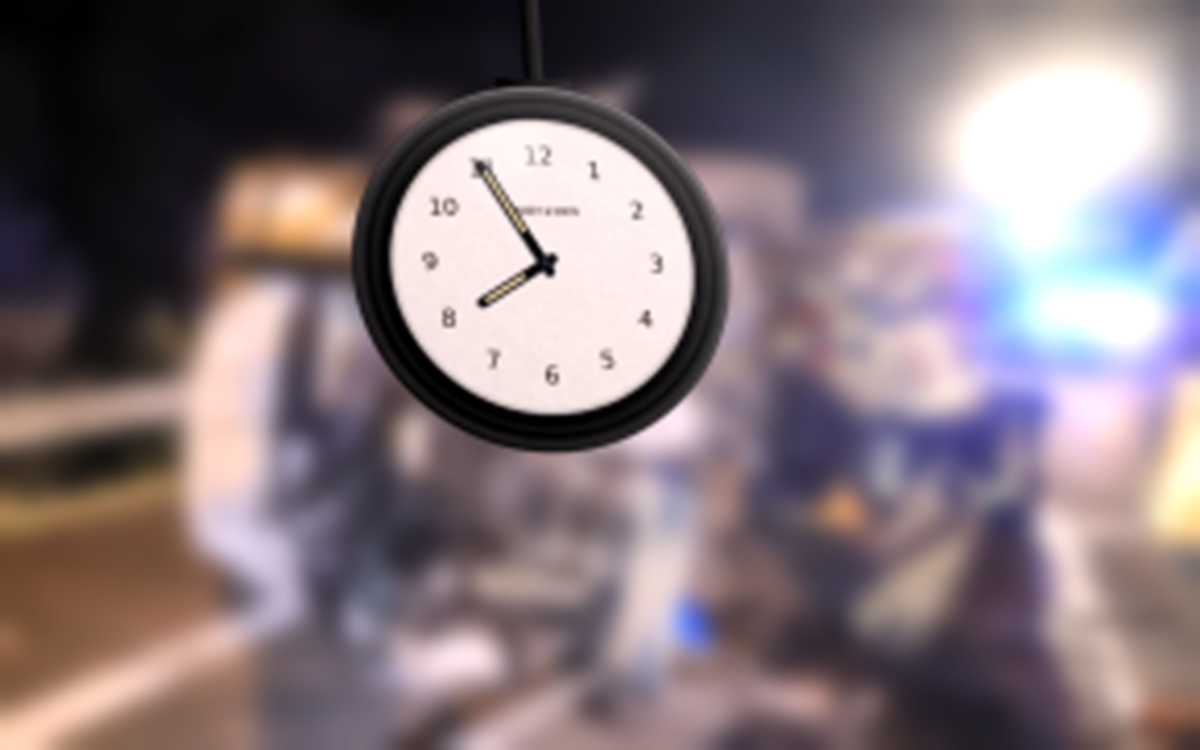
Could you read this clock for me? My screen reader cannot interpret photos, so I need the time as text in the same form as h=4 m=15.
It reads h=7 m=55
